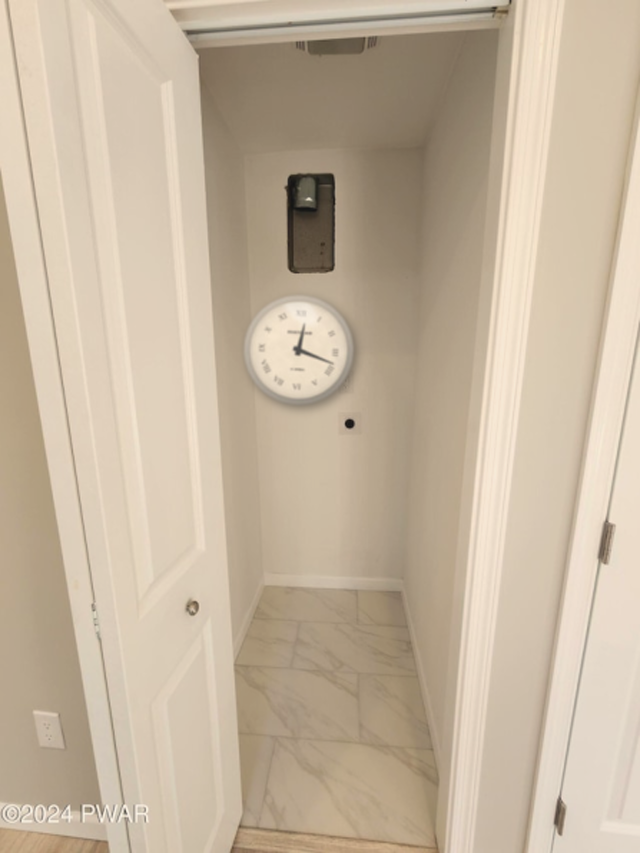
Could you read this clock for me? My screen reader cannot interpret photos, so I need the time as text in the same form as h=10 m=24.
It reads h=12 m=18
